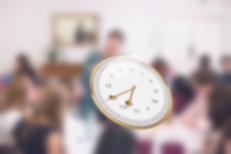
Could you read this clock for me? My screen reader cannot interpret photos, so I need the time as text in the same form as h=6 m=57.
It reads h=6 m=40
